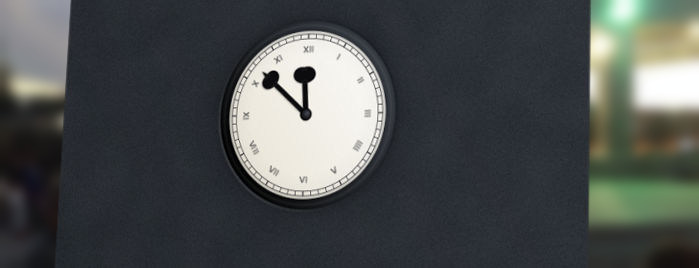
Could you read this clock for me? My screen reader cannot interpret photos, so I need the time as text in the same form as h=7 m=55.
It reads h=11 m=52
